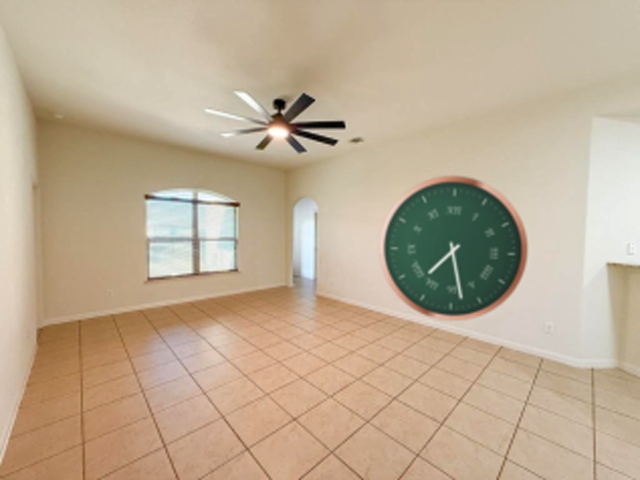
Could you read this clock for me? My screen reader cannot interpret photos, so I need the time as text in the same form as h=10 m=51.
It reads h=7 m=28
